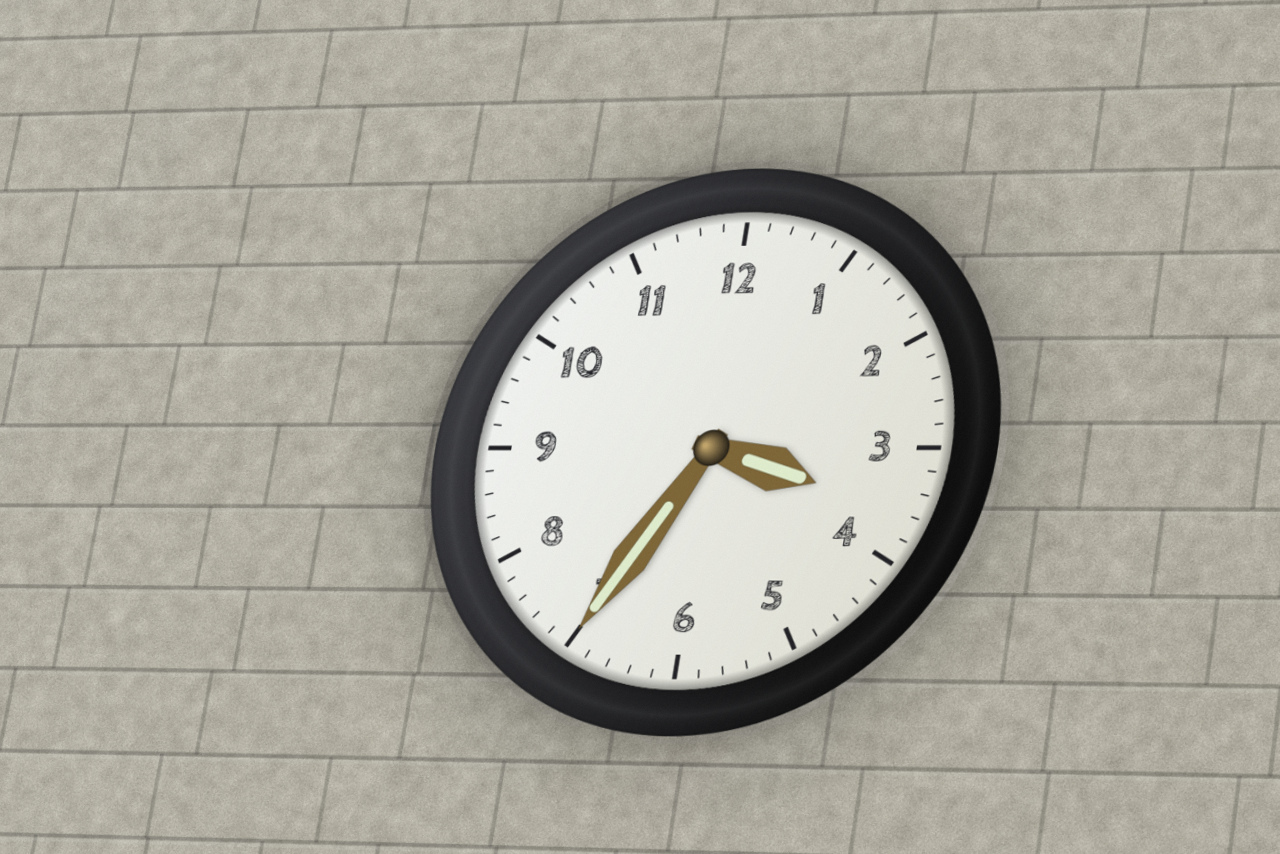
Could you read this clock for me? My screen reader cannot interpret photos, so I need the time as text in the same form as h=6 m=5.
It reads h=3 m=35
